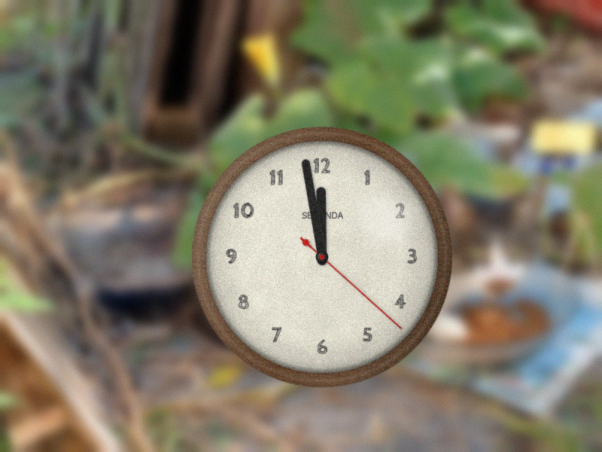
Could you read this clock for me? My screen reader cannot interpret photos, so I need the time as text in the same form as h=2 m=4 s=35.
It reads h=11 m=58 s=22
